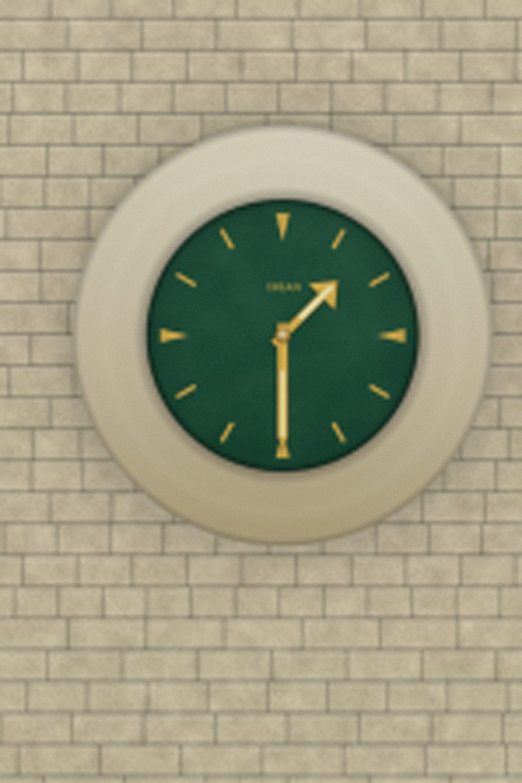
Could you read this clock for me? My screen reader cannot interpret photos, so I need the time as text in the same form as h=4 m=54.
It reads h=1 m=30
